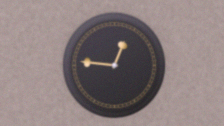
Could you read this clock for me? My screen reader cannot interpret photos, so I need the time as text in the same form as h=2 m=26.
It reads h=12 m=46
